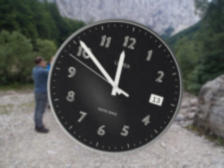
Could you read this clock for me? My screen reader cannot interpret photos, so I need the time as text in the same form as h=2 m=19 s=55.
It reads h=11 m=50 s=48
